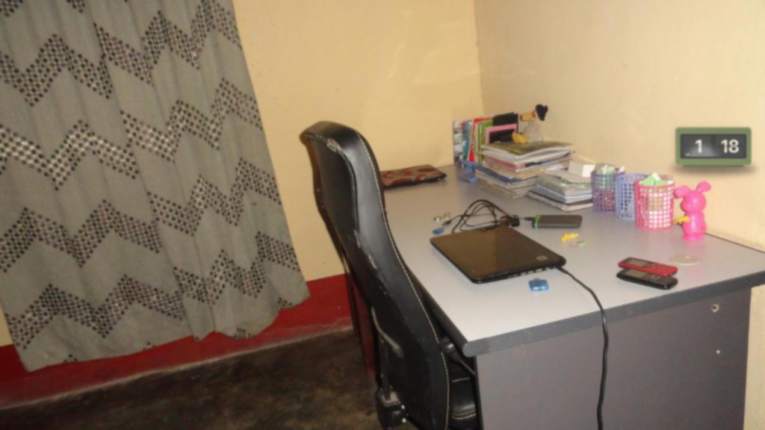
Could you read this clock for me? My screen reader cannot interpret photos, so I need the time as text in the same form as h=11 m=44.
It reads h=1 m=18
